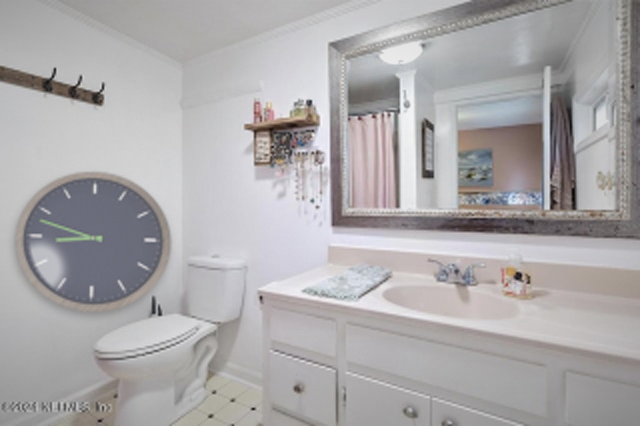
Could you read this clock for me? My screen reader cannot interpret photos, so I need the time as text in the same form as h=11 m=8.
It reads h=8 m=48
